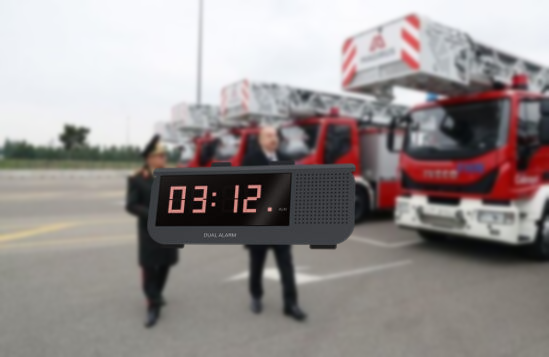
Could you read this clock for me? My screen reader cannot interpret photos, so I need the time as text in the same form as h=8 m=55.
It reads h=3 m=12
